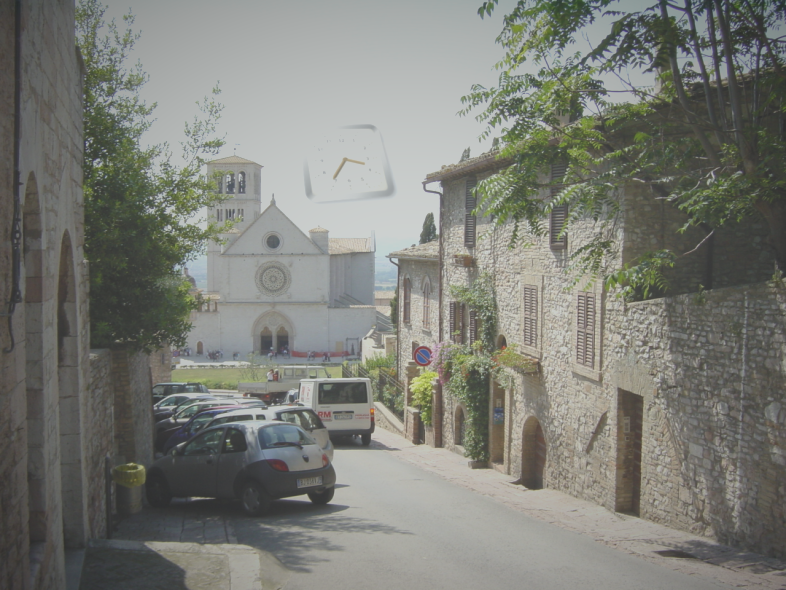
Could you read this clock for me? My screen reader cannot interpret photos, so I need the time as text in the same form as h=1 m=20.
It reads h=3 m=36
